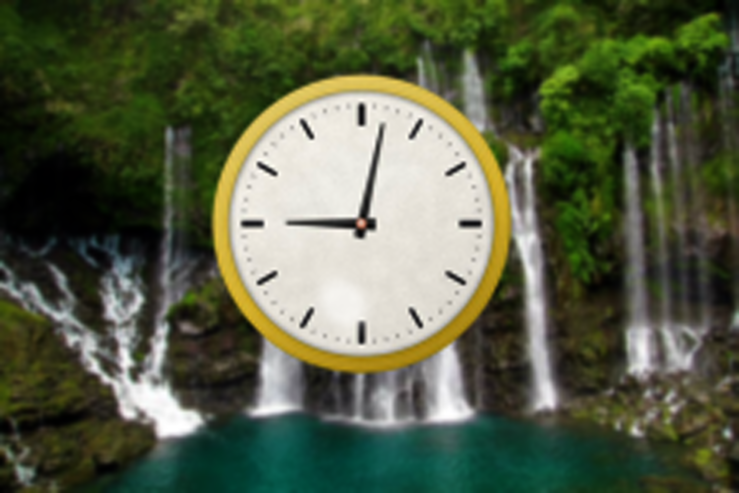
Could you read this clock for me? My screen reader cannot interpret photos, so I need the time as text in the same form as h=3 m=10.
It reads h=9 m=2
